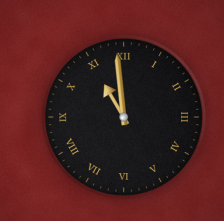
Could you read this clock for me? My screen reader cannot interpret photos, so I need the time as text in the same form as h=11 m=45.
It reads h=10 m=59
